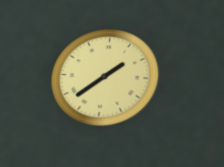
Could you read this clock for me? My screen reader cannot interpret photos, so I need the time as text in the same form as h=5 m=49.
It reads h=1 m=38
